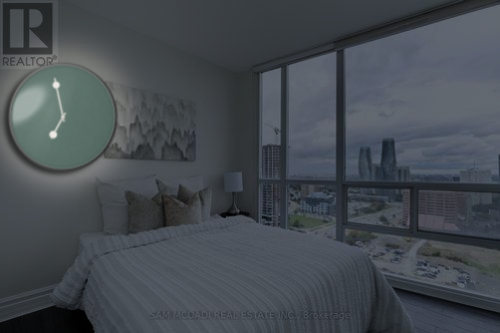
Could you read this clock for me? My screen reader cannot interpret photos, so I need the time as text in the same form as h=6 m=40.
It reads h=6 m=58
